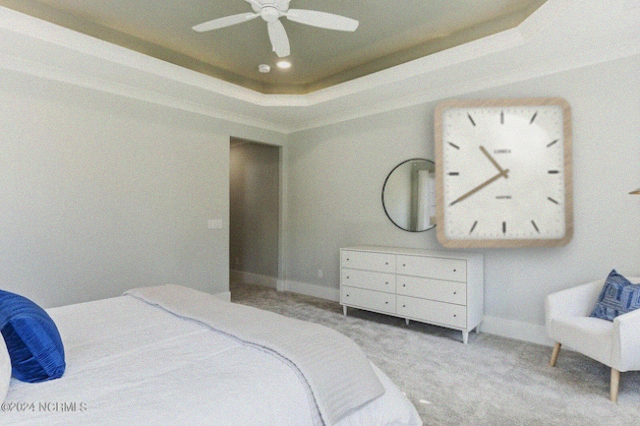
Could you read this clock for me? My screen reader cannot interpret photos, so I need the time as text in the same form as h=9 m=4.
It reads h=10 m=40
